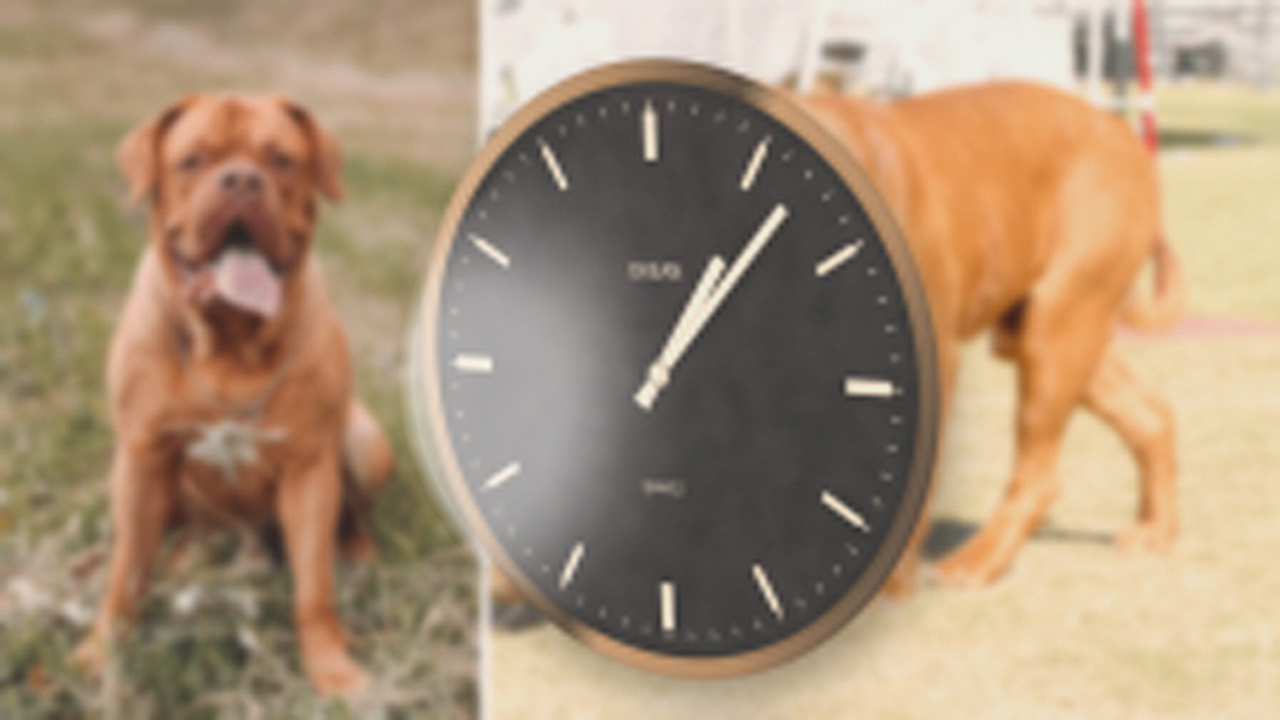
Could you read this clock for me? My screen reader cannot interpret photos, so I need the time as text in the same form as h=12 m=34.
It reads h=1 m=7
